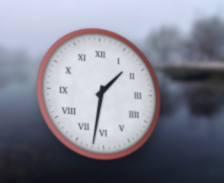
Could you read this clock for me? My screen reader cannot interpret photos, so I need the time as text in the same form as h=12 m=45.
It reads h=1 m=32
